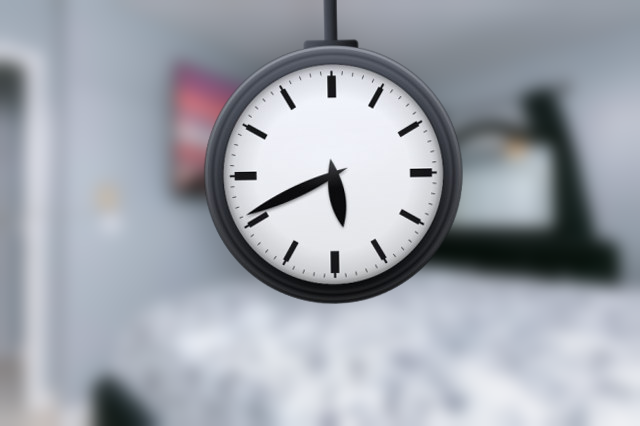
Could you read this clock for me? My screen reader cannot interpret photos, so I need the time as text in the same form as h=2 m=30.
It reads h=5 m=41
